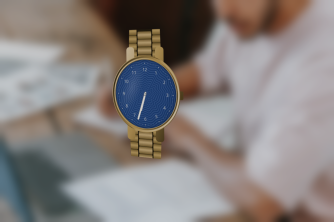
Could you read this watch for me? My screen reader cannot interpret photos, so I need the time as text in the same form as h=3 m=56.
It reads h=6 m=33
